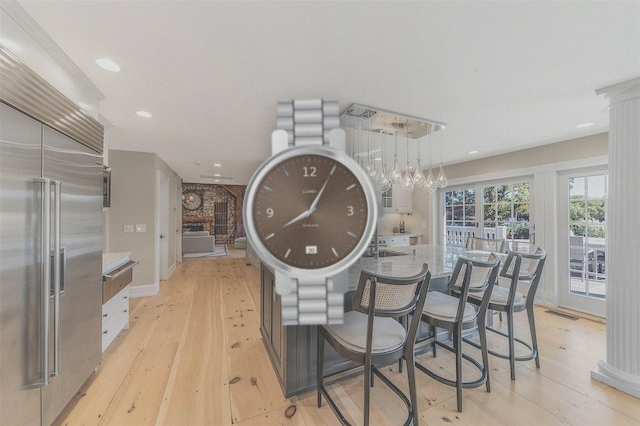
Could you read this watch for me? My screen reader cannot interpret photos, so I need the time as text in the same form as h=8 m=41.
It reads h=8 m=5
